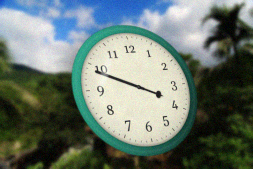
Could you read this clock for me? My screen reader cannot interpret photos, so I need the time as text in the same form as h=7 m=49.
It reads h=3 m=49
